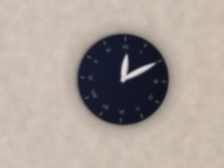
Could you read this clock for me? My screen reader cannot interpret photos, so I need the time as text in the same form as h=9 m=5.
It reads h=12 m=10
